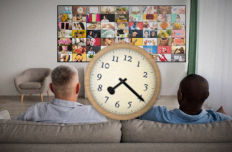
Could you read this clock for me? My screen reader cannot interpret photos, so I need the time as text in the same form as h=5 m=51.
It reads h=7 m=20
